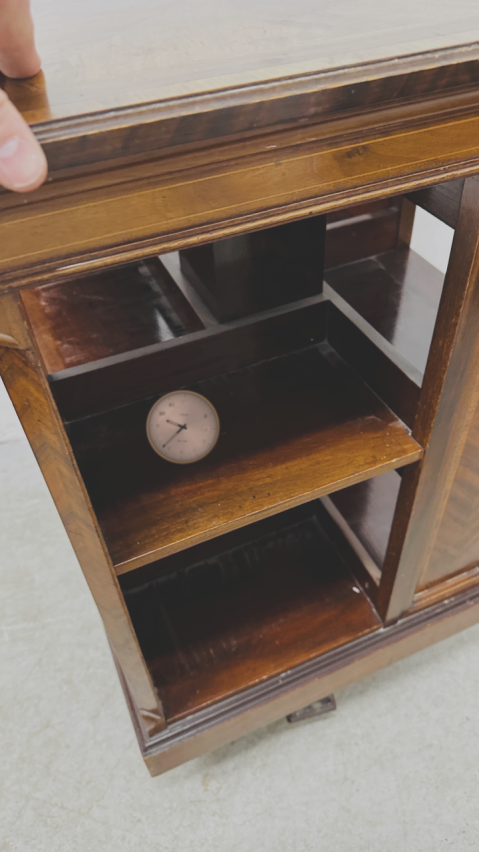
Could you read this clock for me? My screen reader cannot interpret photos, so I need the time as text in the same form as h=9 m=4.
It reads h=9 m=37
